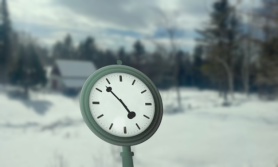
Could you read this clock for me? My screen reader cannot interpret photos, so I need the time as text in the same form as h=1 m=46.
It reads h=4 m=53
